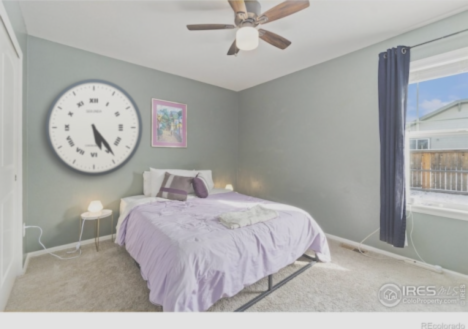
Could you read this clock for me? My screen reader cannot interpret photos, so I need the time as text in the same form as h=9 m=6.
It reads h=5 m=24
